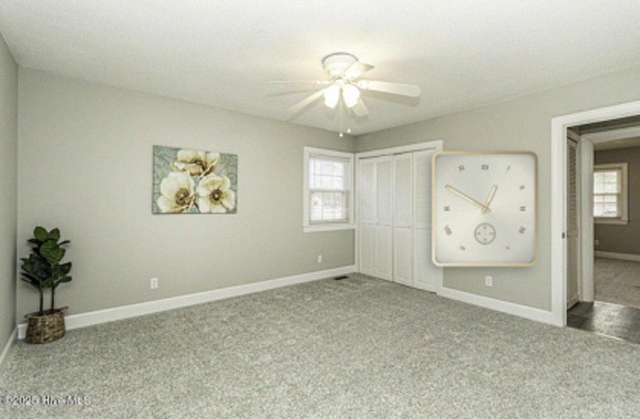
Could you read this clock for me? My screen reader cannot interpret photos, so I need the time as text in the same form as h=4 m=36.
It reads h=12 m=50
